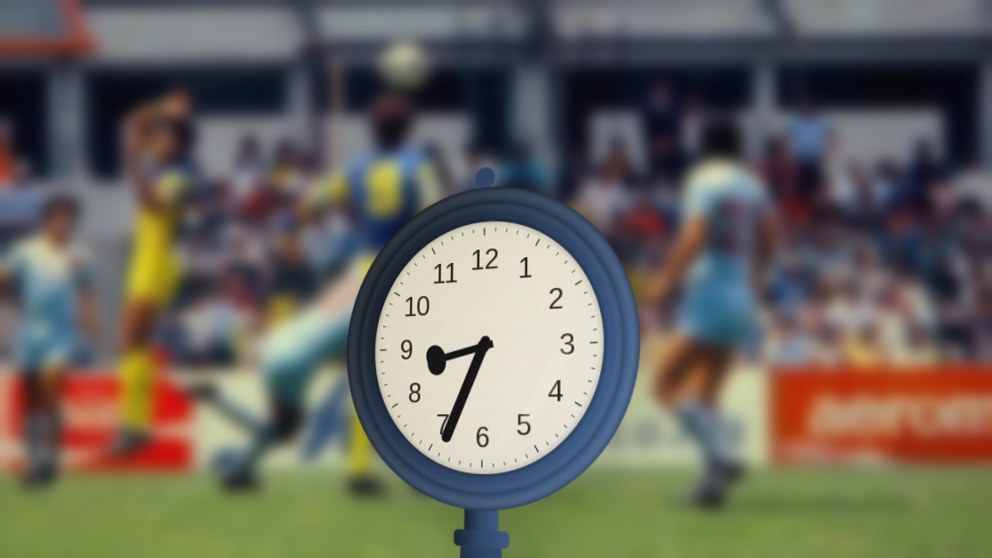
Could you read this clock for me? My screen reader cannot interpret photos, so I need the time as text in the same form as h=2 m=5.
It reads h=8 m=34
